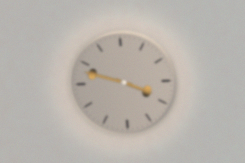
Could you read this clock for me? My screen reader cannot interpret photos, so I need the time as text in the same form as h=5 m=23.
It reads h=3 m=48
